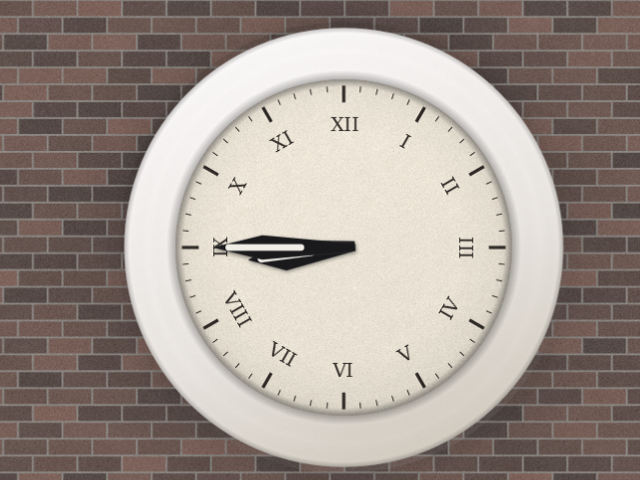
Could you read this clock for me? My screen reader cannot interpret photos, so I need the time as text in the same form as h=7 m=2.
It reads h=8 m=45
